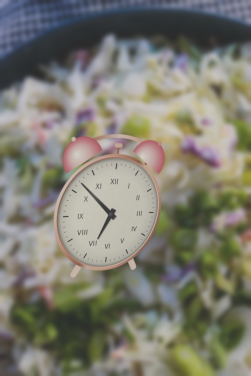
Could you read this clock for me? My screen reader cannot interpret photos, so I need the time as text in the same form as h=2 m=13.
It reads h=6 m=52
